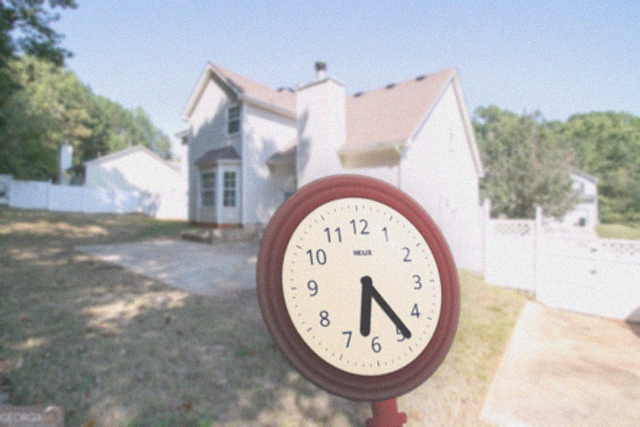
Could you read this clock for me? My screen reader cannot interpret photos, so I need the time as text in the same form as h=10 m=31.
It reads h=6 m=24
